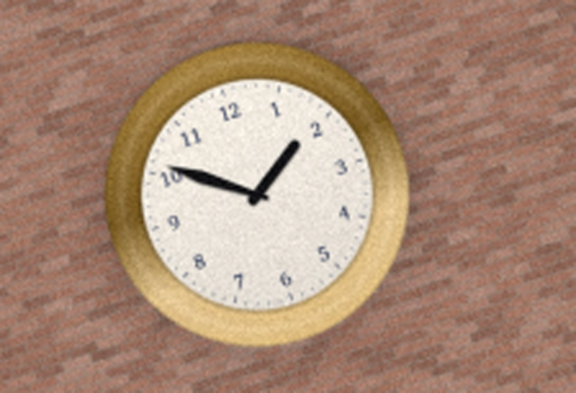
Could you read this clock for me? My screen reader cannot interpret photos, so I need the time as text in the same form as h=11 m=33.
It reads h=1 m=51
